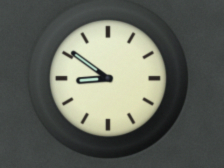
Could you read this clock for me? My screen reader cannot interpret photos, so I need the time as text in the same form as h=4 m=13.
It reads h=8 m=51
